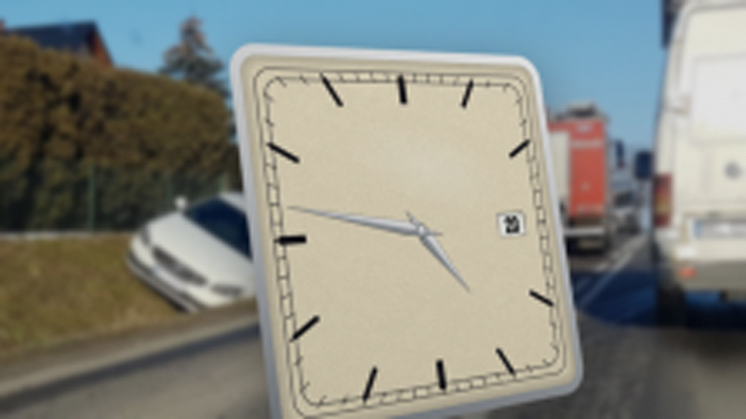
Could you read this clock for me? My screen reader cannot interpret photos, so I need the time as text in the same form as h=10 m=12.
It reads h=4 m=47
